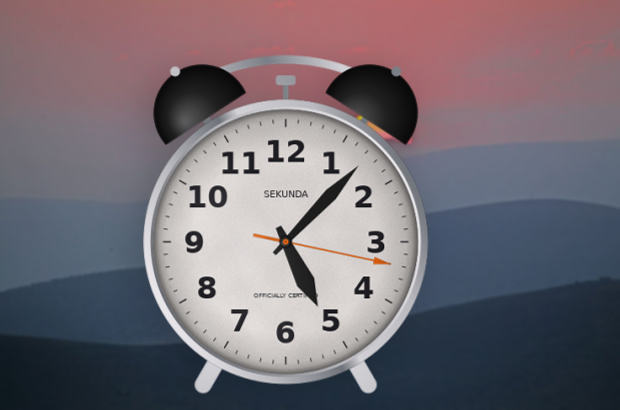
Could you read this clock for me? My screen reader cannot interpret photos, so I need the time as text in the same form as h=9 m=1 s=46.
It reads h=5 m=7 s=17
